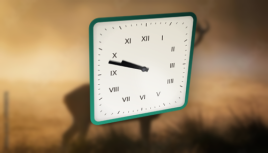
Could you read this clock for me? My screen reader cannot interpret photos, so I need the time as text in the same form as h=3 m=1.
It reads h=9 m=48
